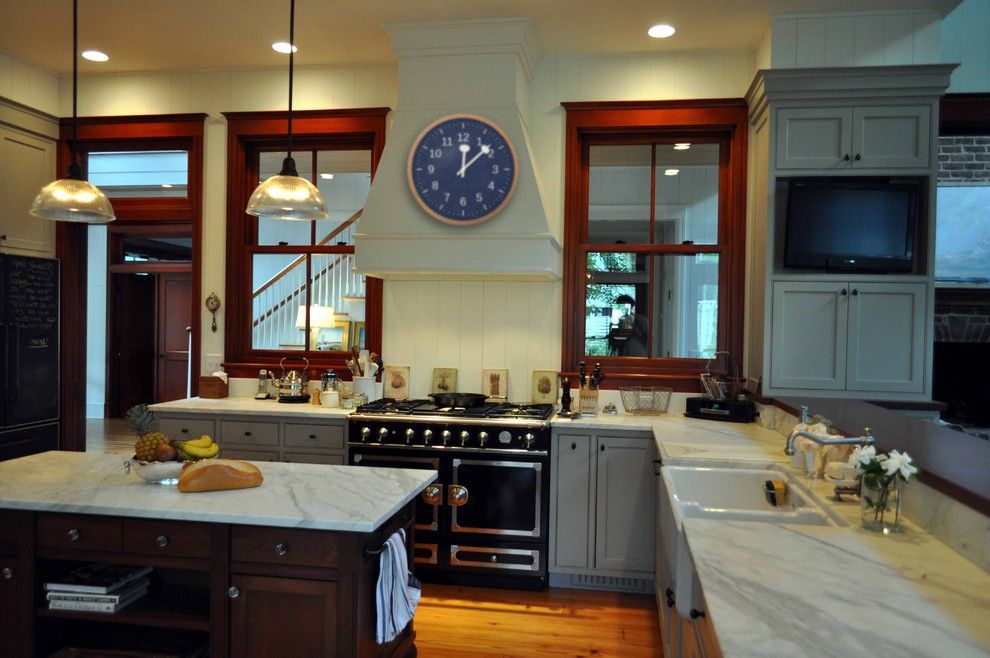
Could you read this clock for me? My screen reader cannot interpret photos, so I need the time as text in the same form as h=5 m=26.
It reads h=12 m=8
